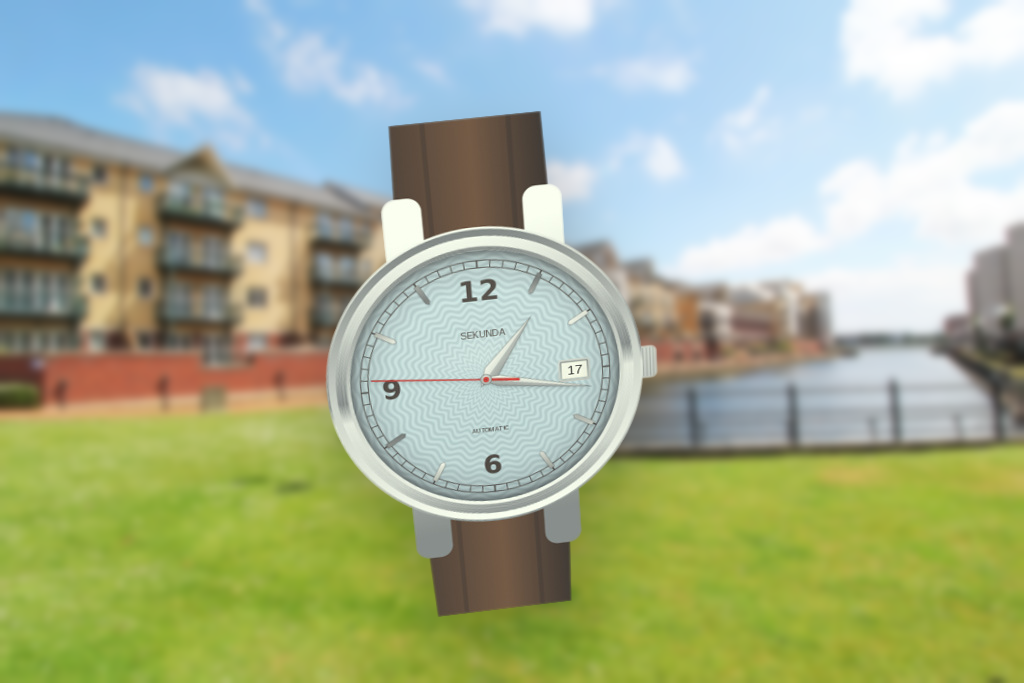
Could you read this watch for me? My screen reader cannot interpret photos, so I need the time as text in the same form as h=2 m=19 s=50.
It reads h=1 m=16 s=46
